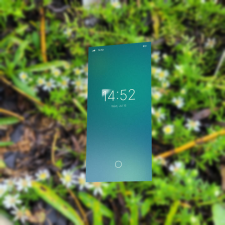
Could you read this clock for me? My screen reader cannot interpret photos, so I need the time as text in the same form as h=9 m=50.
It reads h=14 m=52
